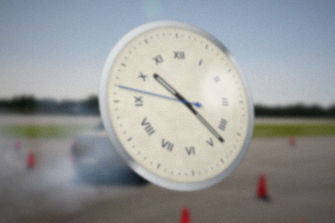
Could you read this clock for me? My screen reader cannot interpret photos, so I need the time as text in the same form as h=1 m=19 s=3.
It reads h=10 m=22 s=47
